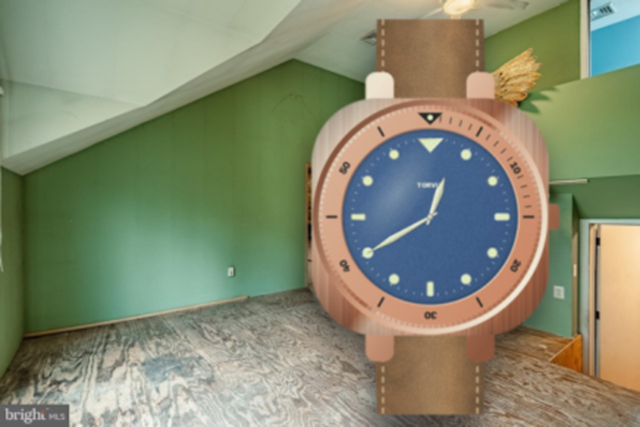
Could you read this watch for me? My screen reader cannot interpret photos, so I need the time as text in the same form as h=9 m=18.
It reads h=12 m=40
